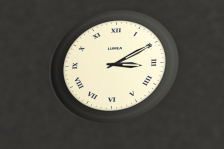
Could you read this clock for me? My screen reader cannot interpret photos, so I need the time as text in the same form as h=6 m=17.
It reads h=3 m=10
